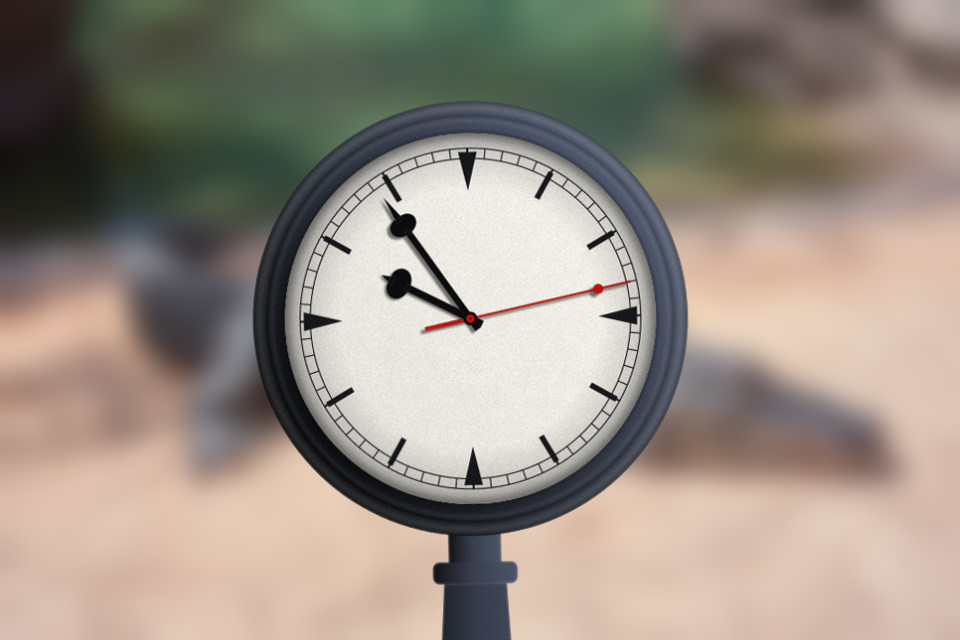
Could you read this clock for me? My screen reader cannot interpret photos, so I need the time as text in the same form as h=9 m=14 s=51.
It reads h=9 m=54 s=13
